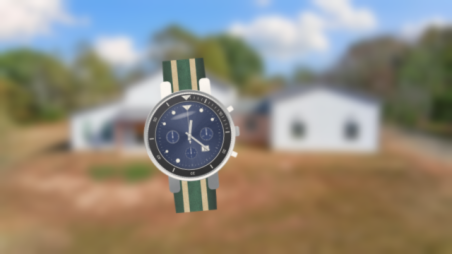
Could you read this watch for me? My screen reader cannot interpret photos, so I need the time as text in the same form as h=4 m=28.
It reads h=12 m=22
